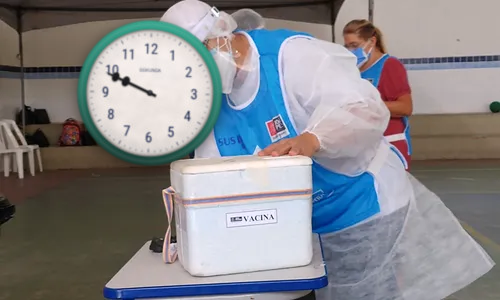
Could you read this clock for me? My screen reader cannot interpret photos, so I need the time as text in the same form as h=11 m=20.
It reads h=9 m=49
